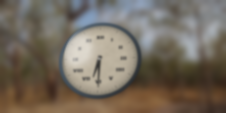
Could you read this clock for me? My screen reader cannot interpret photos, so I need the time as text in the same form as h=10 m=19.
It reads h=6 m=30
